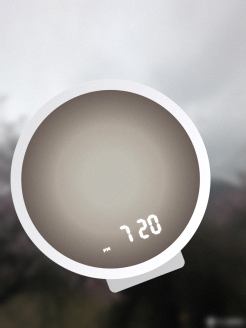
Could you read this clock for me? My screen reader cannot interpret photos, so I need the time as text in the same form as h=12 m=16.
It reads h=7 m=20
